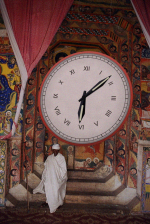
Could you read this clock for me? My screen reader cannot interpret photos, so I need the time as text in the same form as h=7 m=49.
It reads h=6 m=8
